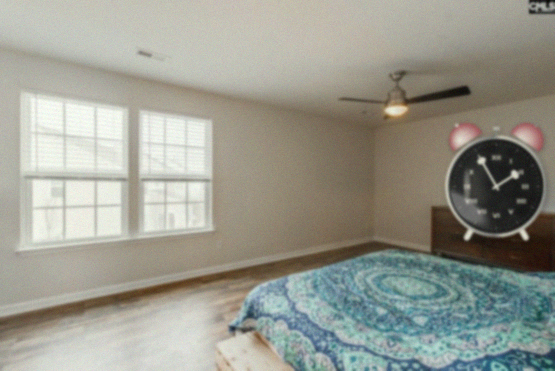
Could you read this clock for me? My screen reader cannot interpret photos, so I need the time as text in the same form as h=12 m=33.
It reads h=1 m=55
